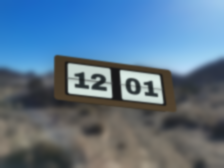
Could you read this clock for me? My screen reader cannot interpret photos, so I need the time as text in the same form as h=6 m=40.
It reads h=12 m=1
